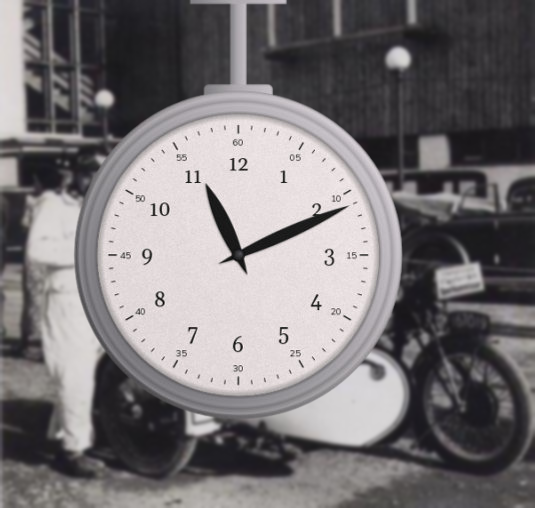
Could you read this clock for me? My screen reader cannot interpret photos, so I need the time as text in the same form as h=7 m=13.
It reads h=11 m=11
